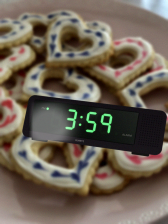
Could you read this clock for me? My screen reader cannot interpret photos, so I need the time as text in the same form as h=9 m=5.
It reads h=3 m=59
